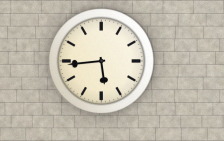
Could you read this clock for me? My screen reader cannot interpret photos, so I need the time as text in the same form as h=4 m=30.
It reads h=5 m=44
